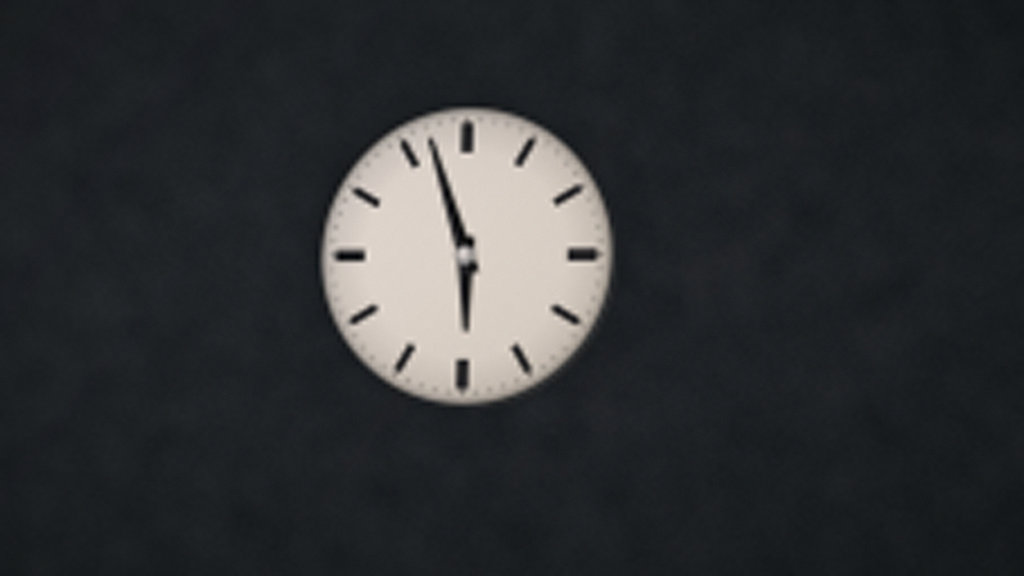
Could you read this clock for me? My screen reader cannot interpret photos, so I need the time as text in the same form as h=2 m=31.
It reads h=5 m=57
